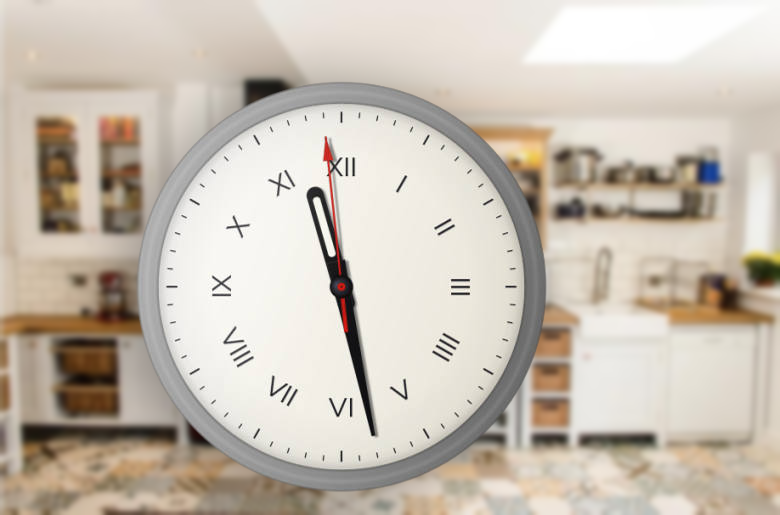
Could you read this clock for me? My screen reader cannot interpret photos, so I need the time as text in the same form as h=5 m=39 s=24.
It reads h=11 m=27 s=59
